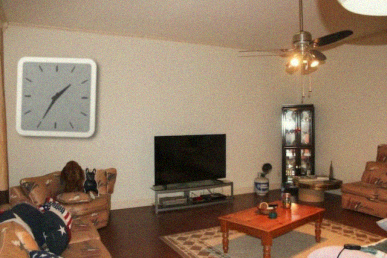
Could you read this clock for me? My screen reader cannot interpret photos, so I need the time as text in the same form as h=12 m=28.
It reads h=1 m=35
